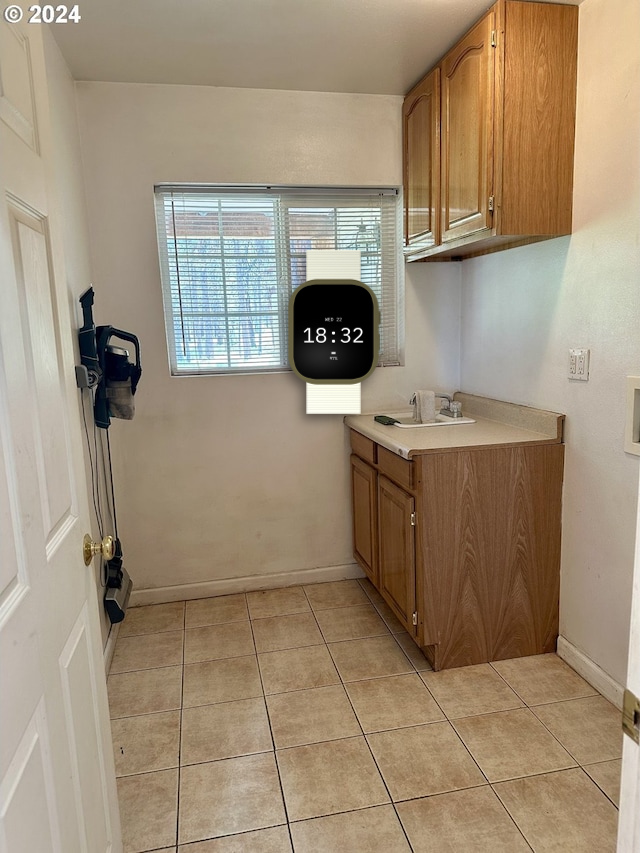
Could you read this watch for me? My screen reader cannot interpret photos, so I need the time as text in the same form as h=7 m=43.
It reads h=18 m=32
